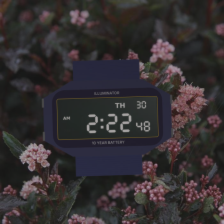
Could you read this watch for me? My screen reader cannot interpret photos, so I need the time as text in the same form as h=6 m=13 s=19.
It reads h=2 m=22 s=48
